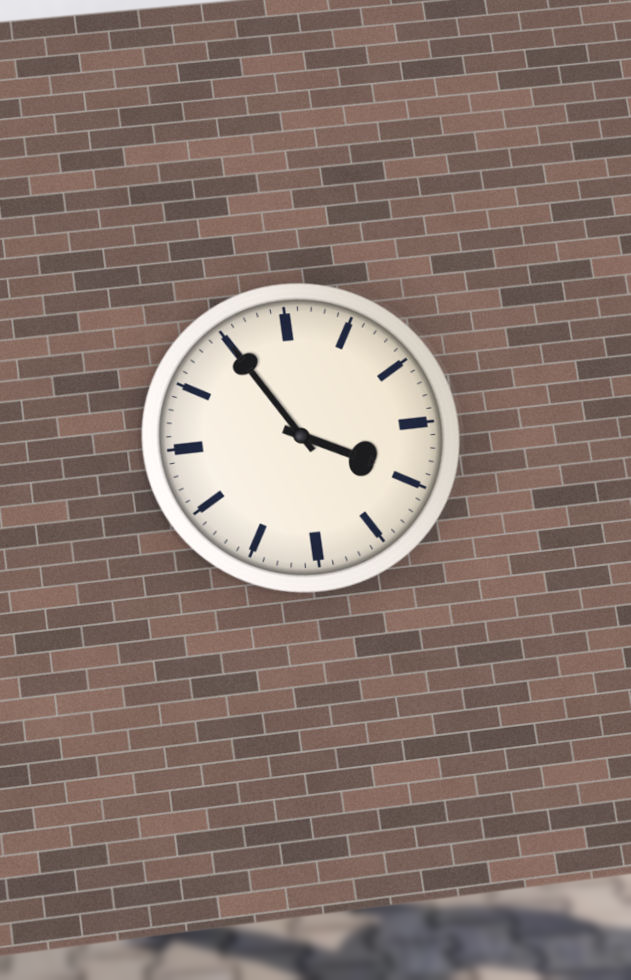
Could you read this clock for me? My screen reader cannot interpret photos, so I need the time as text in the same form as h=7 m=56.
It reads h=3 m=55
